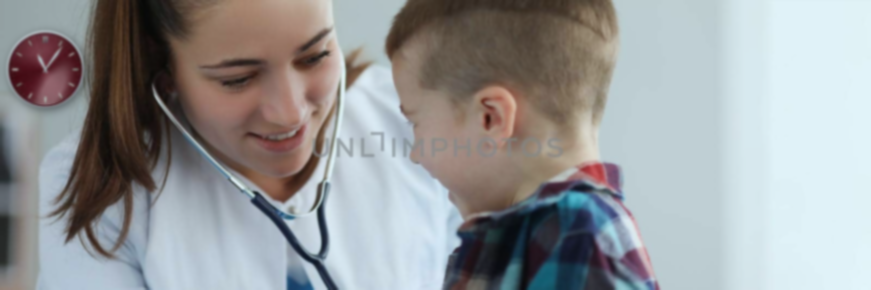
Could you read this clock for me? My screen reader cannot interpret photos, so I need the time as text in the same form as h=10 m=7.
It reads h=11 m=6
